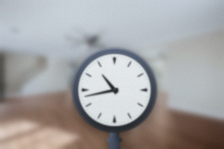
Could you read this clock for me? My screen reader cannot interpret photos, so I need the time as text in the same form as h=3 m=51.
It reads h=10 m=43
